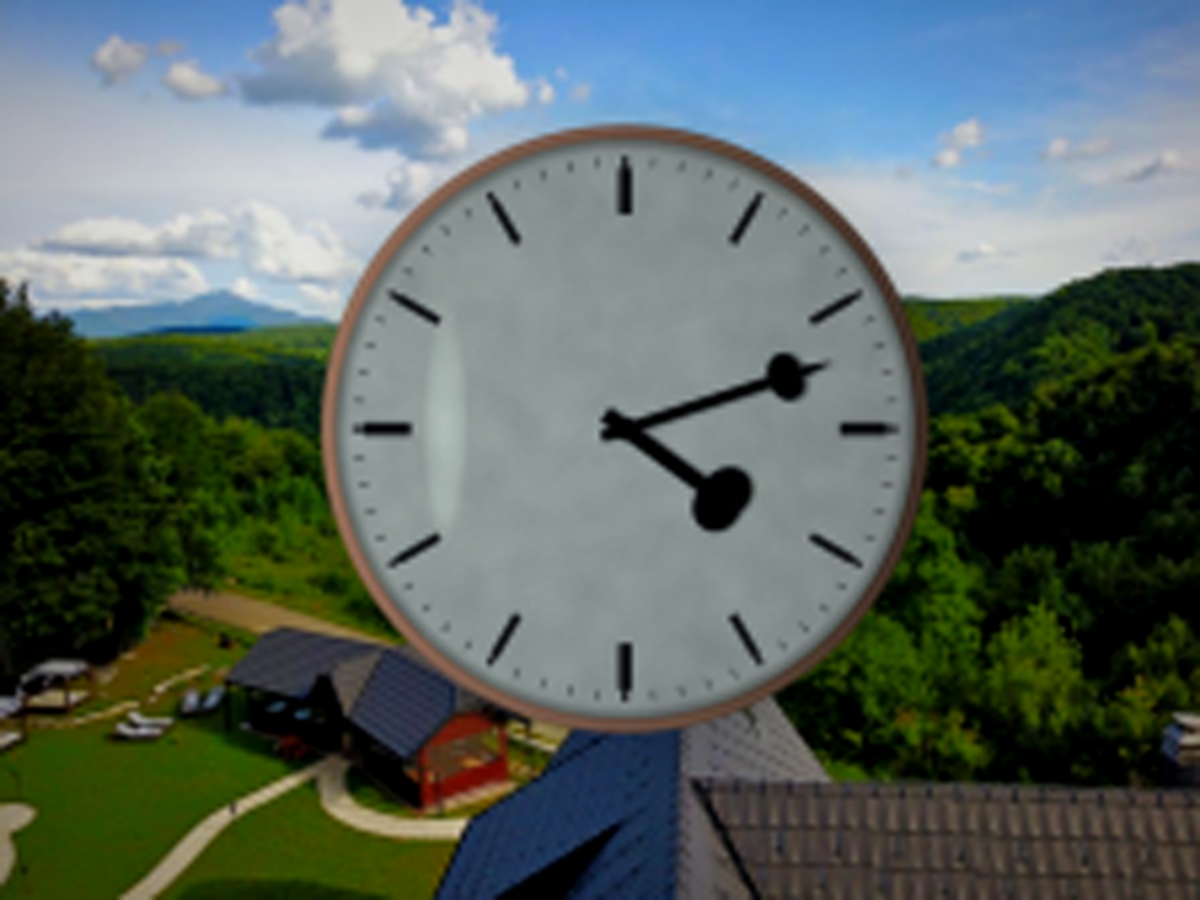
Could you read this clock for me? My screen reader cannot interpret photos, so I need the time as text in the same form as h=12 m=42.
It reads h=4 m=12
